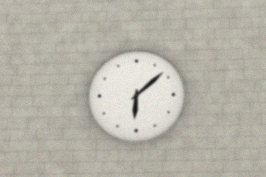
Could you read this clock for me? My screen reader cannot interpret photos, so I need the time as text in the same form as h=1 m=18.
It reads h=6 m=8
